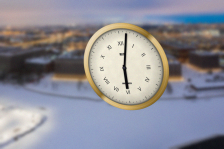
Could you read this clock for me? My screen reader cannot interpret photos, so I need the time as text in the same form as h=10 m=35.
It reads h=6 m=2
